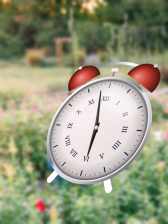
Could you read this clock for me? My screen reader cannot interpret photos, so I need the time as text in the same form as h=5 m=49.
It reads h=5 m=58
